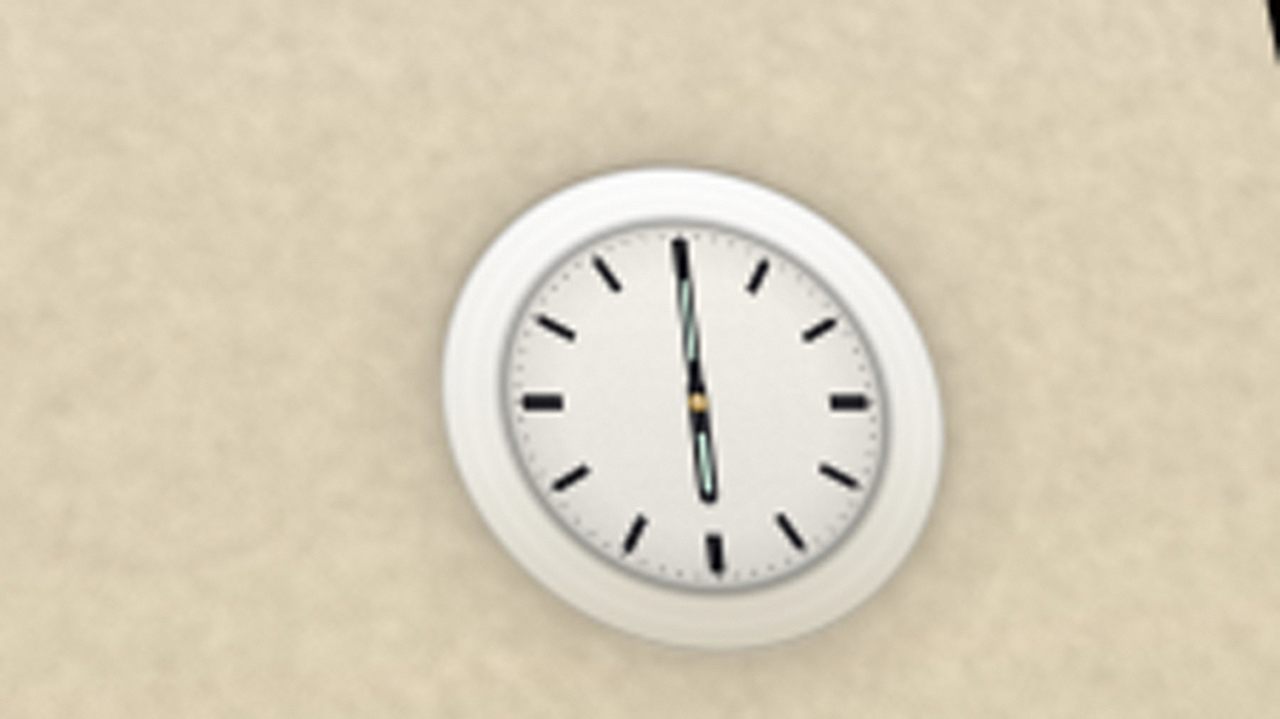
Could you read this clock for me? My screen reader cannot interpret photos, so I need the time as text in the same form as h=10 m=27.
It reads h=6 m=0
